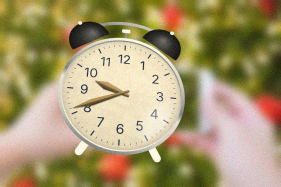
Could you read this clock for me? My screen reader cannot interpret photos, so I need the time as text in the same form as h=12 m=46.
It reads h=9 m=41
